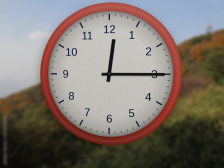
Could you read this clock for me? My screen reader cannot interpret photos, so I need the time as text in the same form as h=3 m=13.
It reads h=12 m=15
